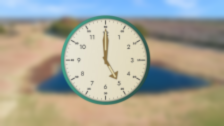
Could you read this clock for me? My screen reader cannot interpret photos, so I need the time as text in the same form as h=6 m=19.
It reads h=5 m=0
